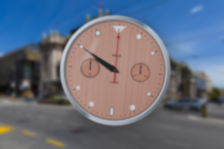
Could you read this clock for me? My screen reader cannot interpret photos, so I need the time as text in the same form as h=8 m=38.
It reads h=9 m=50
